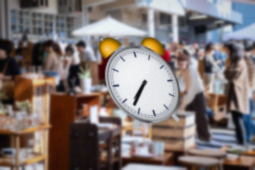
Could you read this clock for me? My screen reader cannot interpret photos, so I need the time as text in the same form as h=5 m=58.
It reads h=7 m=37
